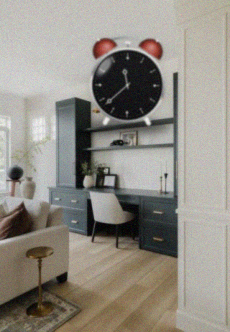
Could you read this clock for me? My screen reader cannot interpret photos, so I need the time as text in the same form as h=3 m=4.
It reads h=11 m=38
